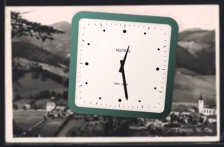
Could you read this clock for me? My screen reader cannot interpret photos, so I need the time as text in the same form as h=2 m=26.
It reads h=12 m=28
